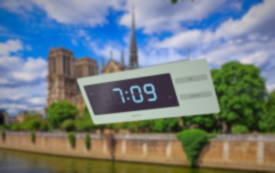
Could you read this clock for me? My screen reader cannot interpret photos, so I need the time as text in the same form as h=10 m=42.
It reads h=7 m=9
